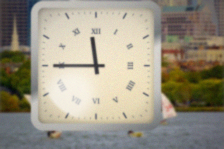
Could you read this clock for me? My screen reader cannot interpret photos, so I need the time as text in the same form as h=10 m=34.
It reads h=11 m=45
